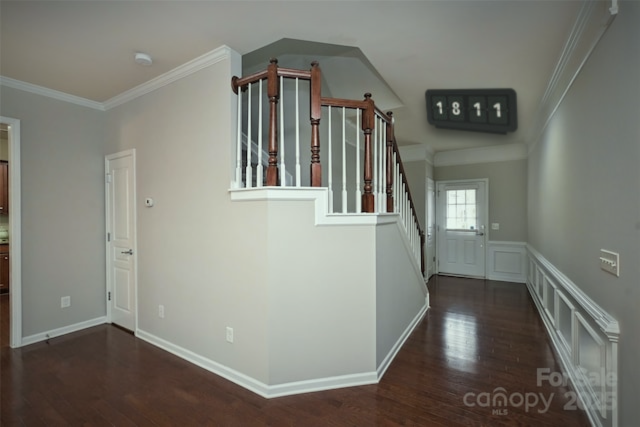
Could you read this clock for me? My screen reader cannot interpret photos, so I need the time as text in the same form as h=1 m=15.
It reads h=18 m=11
